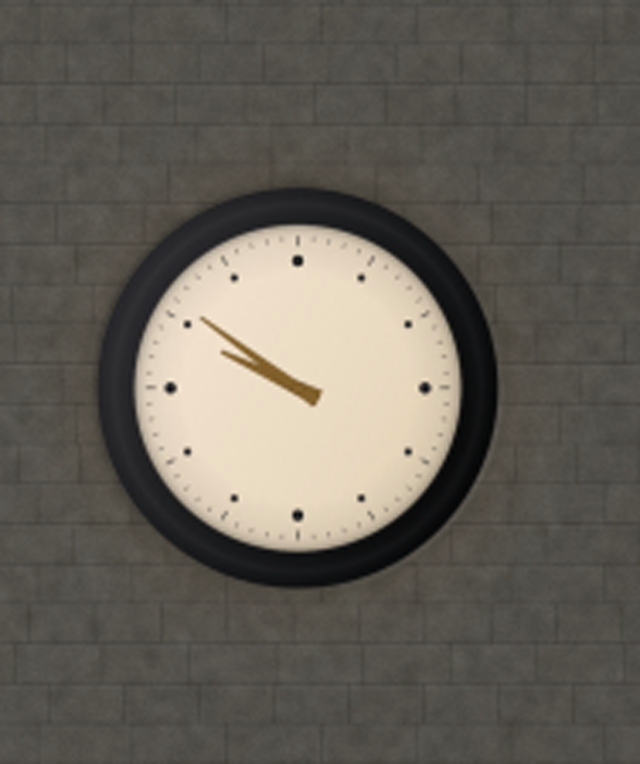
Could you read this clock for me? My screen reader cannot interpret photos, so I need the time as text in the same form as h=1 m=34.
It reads h=9 m=51
